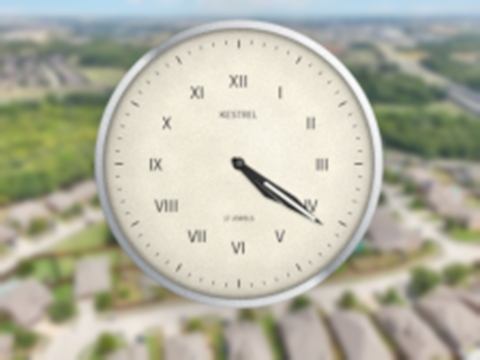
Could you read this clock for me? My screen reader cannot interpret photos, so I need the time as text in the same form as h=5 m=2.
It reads h=4 m=21
